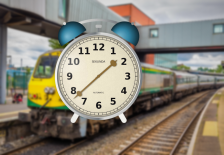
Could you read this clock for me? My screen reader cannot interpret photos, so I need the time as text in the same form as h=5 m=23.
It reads h=1 m=38
